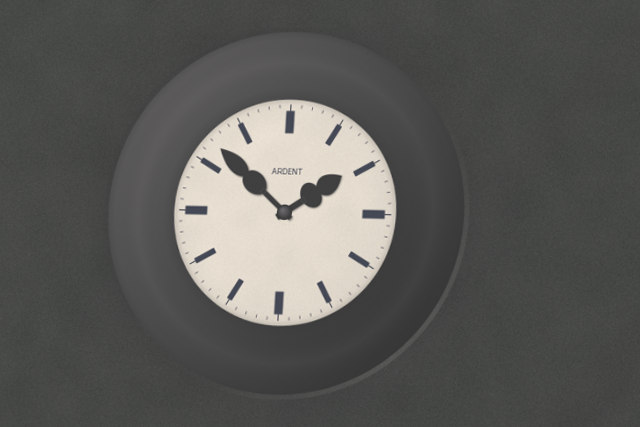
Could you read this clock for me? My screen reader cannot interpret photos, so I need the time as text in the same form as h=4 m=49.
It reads h=1 m=52
